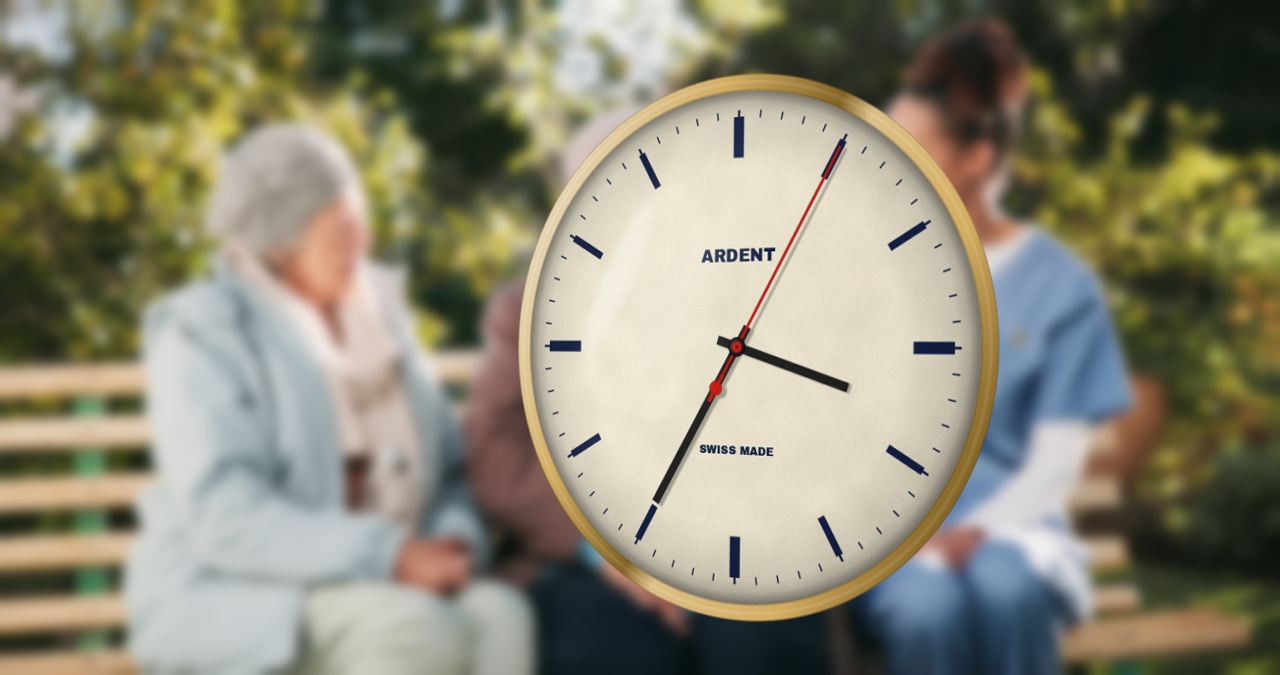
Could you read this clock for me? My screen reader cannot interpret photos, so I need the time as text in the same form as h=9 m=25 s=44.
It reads h=3 m=35 s=5
